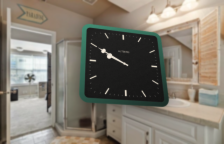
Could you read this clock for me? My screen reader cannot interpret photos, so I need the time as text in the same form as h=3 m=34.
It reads h=9 m=50
